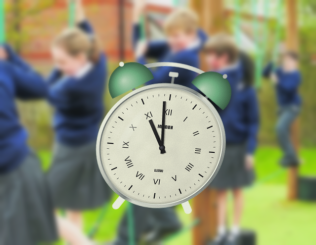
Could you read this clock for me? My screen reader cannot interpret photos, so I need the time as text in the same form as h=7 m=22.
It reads h=10 m=59
